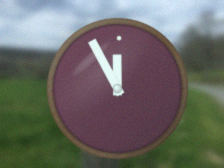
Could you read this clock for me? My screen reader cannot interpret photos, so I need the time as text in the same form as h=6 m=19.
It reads h=11 m=55
